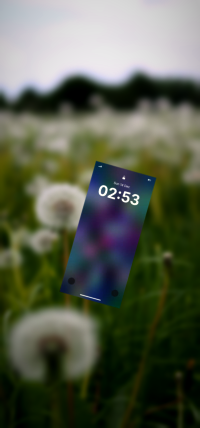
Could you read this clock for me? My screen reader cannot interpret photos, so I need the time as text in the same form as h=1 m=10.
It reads h=2 m=53
